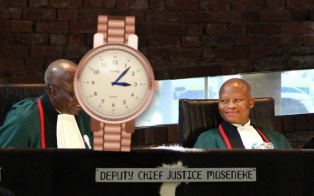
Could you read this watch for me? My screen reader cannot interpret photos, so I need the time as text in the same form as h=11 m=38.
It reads h=3 m=7
